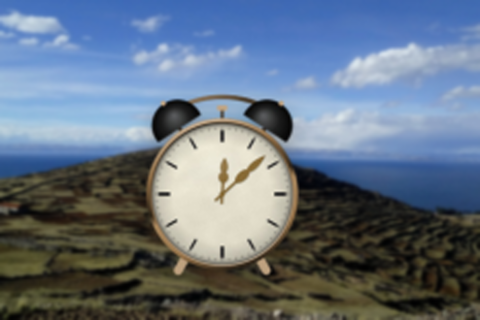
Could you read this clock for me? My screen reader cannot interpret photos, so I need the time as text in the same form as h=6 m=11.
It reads h=12 m=8
